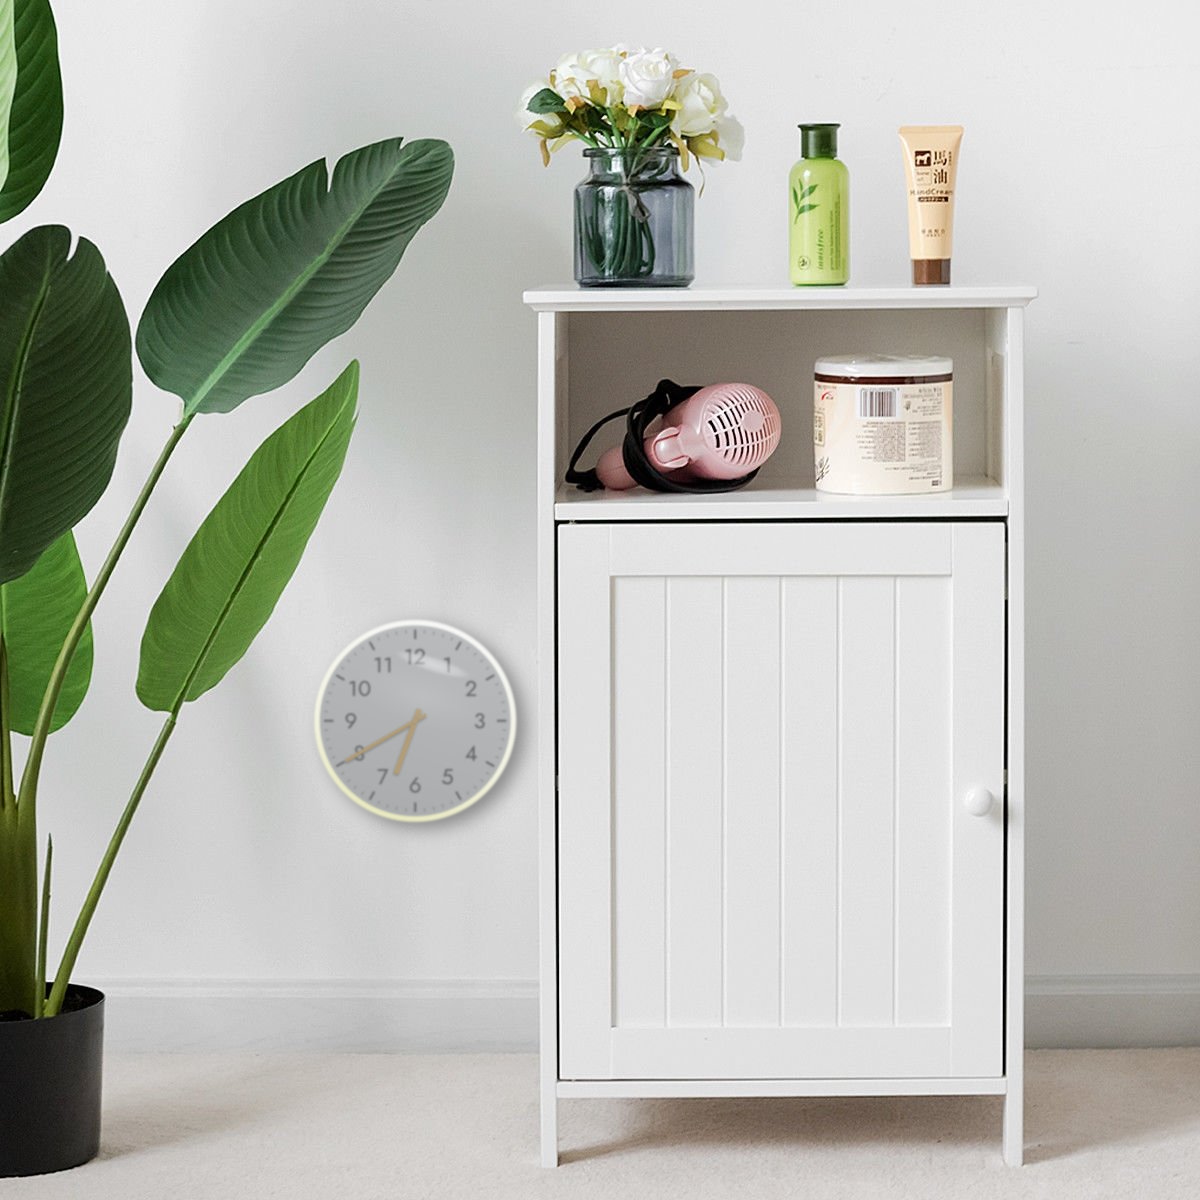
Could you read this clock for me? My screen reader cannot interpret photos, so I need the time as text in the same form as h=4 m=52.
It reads h=6 m=40
